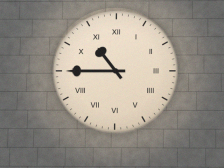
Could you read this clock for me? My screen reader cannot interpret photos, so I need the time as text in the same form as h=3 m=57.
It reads h=10 m=45
